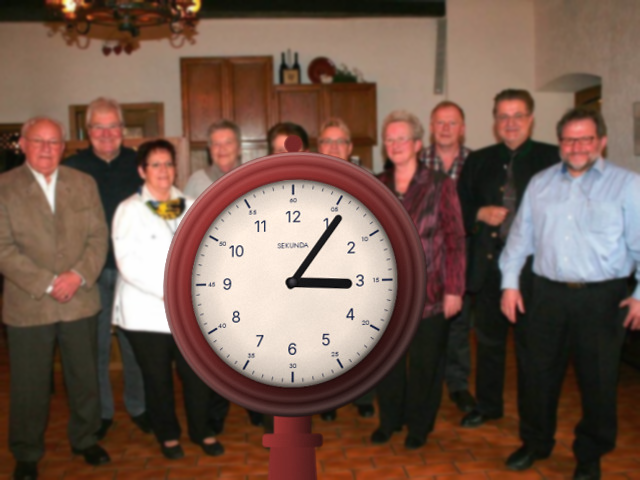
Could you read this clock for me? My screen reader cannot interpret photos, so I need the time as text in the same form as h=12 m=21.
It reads h=3 m=6
